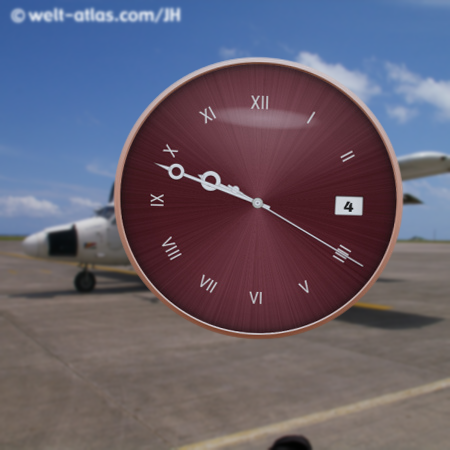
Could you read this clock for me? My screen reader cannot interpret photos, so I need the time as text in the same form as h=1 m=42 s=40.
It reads h=9 m=48 s=20
